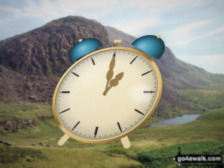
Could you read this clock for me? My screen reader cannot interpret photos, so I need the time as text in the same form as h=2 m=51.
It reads h=1 m=0
